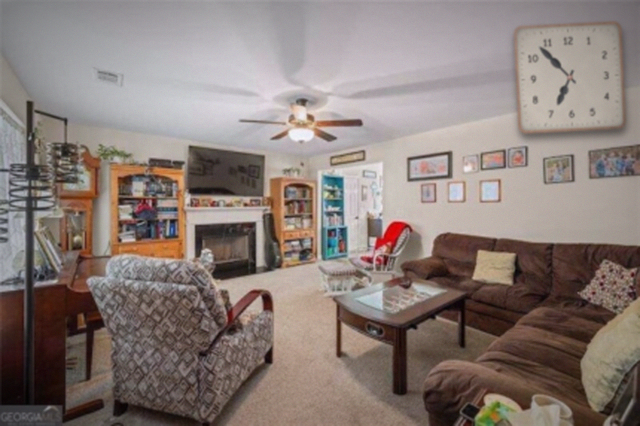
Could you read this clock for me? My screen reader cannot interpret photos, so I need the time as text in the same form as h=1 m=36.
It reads h=6 m=53
